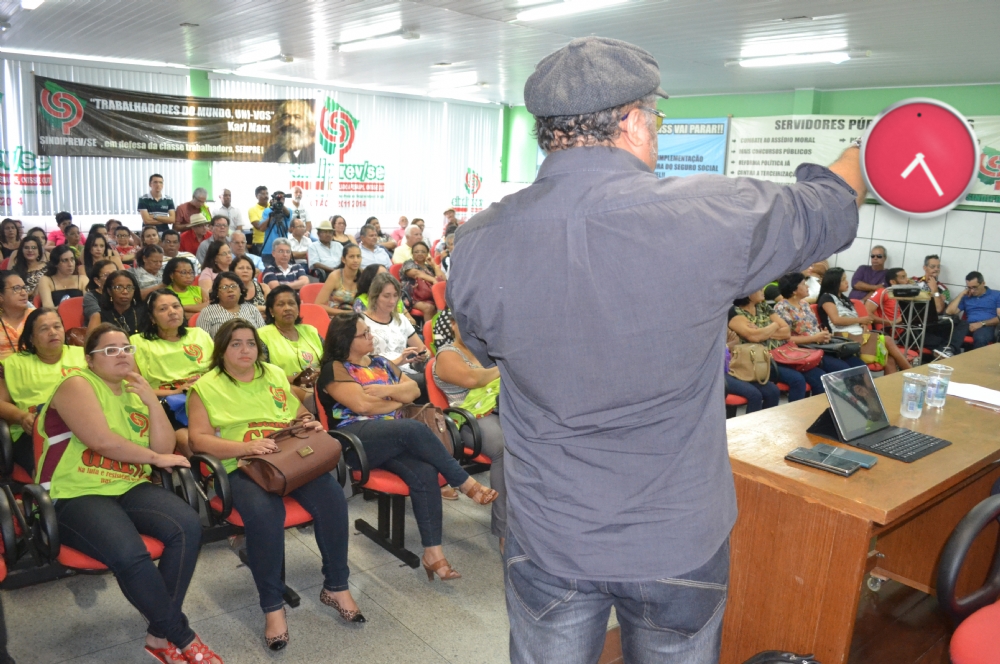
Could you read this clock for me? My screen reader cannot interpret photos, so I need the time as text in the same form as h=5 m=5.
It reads h=7 m=25
